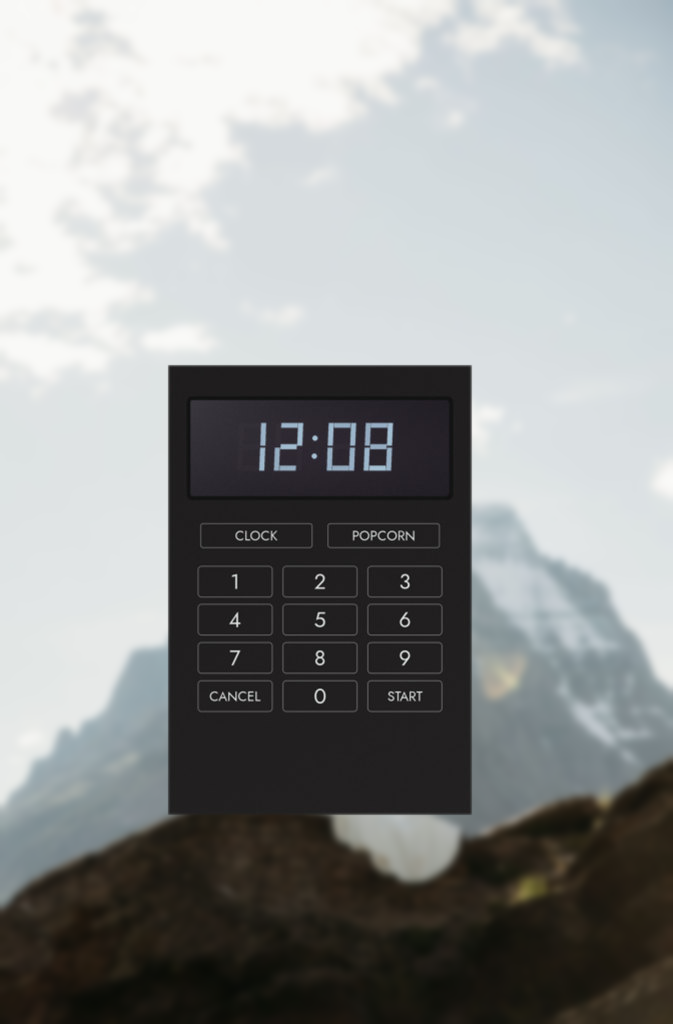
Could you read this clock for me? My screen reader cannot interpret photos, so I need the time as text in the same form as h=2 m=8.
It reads h=12 m=8
